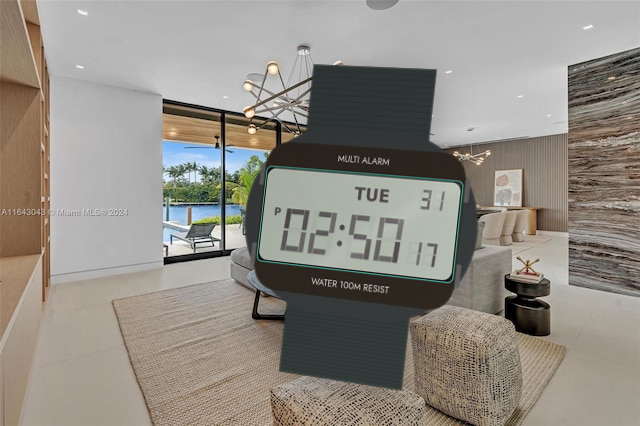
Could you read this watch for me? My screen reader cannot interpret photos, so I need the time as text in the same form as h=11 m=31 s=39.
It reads h=2 m=50 s=17
